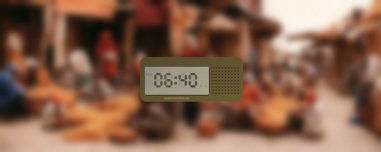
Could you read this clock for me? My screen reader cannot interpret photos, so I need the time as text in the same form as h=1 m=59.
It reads h=6 m=40
